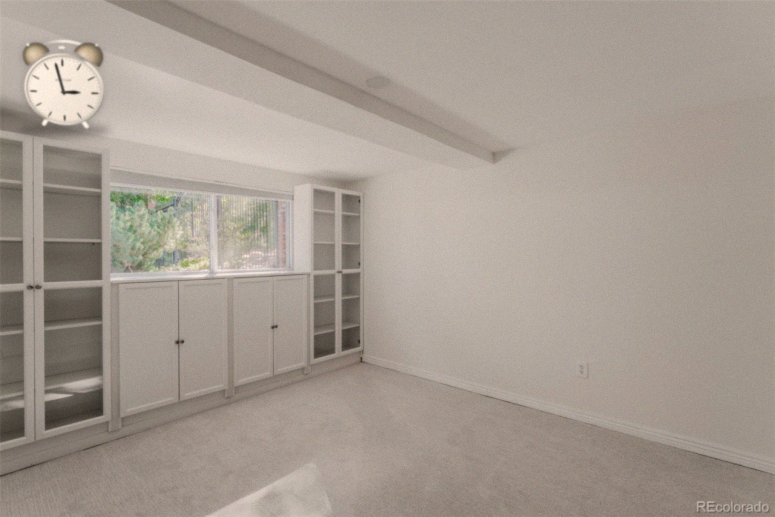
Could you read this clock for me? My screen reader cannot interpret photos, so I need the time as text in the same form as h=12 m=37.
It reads h=2 m=58
